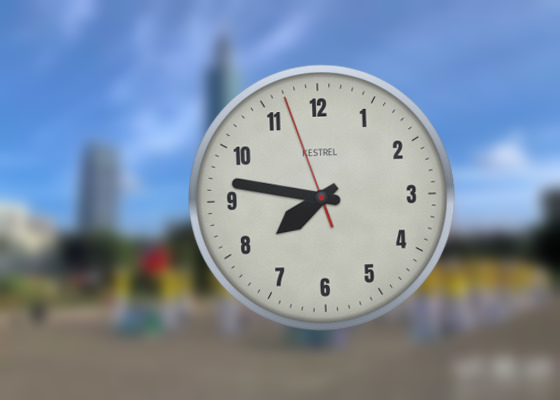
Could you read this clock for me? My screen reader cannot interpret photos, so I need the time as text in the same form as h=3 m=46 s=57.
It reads h=7 m=46 s=57
